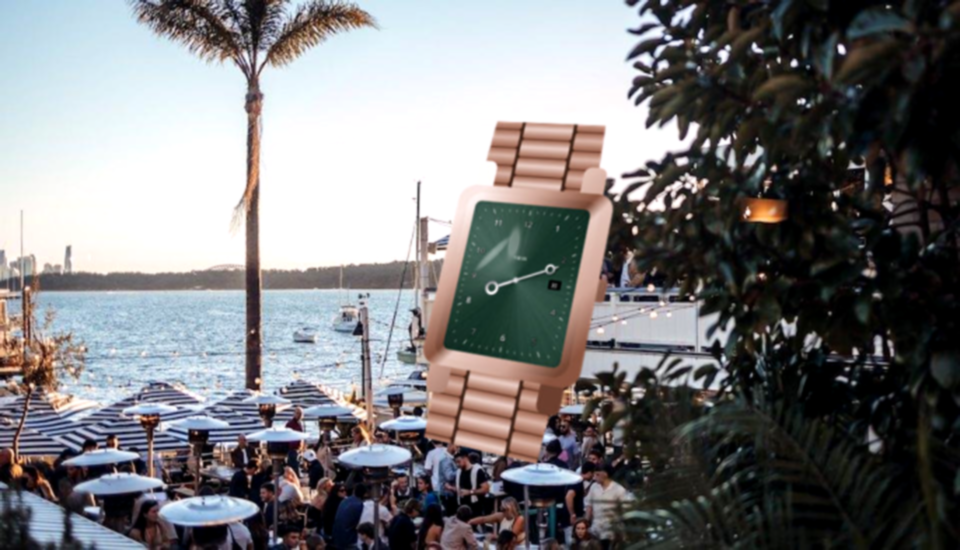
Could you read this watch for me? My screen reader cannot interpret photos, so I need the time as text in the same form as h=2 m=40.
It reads h=8 m=11
